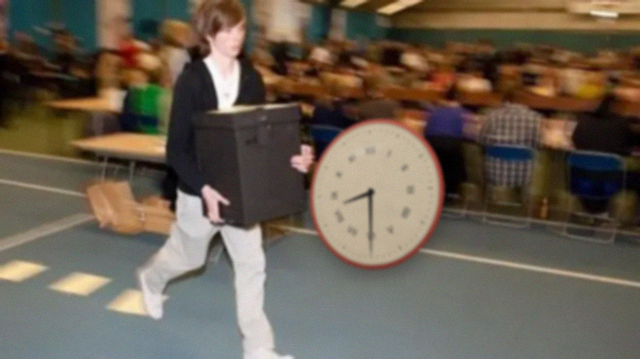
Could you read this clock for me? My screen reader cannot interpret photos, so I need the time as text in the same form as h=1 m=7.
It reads h=8 m=30
